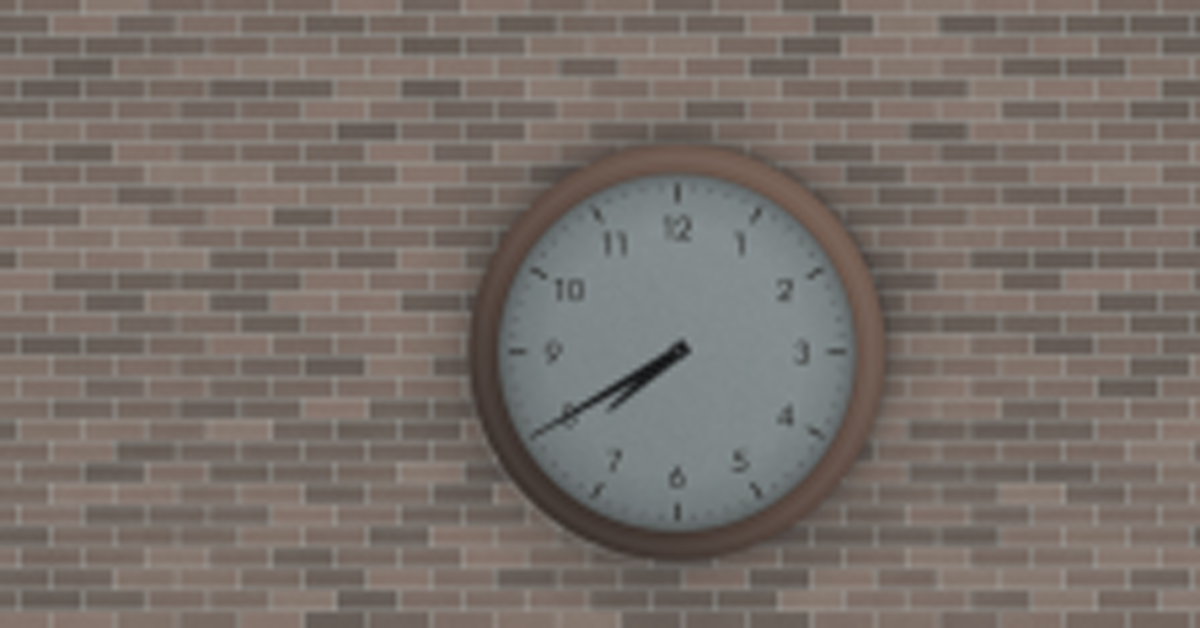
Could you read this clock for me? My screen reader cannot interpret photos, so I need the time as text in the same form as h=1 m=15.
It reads h=7 m=40
